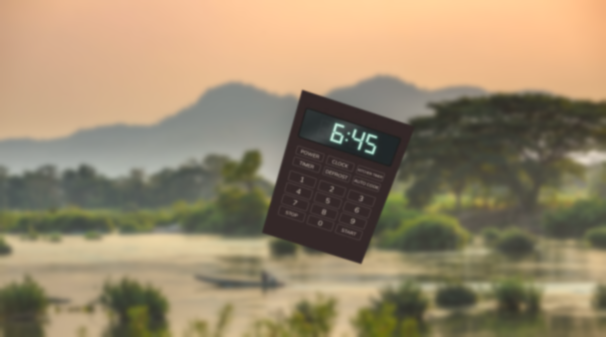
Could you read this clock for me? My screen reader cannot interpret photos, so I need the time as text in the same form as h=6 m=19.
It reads h=6 m=45
